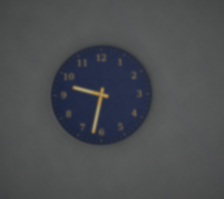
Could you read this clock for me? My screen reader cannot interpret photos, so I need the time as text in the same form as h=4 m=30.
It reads h=9 m=32
